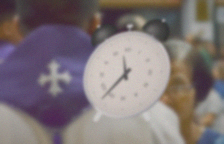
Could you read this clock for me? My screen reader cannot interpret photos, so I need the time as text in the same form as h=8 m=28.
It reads h=11 m=37
